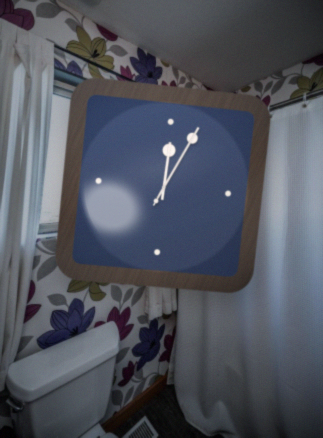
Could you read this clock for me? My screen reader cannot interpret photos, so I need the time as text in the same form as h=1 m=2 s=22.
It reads h=12 m=4 s=4
